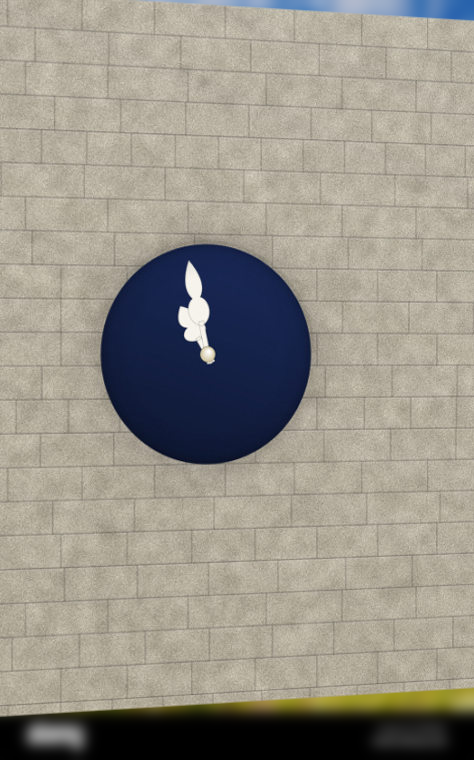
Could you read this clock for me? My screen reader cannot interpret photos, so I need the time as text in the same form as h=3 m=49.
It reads h=10 m=58
